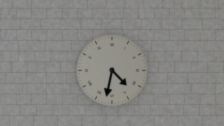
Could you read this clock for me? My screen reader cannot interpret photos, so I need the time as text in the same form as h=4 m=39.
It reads h=4 m=32
